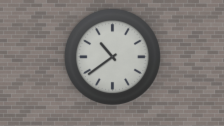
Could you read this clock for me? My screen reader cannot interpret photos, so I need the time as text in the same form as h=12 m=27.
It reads h=10 m=39
